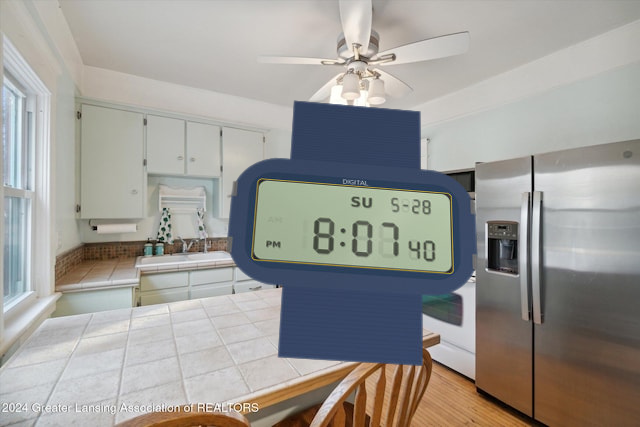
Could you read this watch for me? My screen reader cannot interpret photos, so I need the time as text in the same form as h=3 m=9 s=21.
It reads h=8 m=7 s=40
